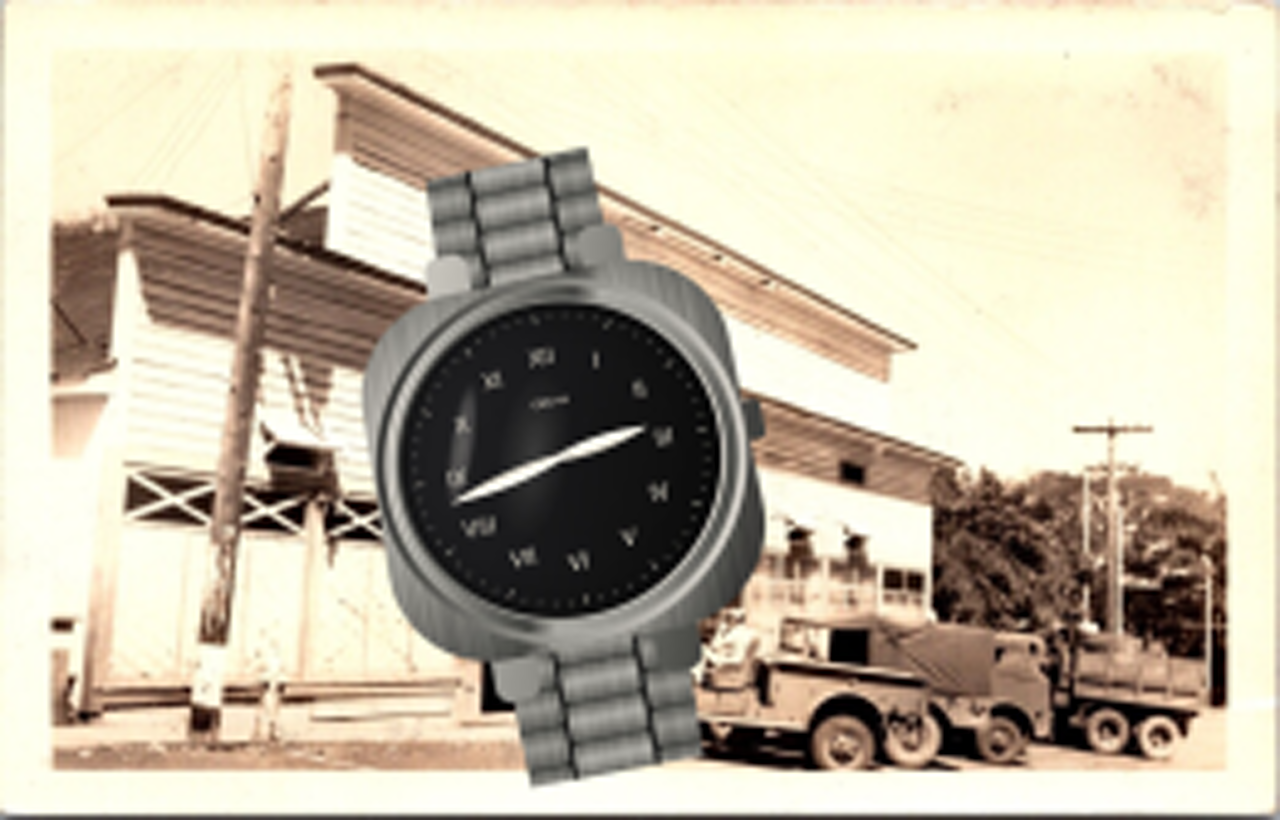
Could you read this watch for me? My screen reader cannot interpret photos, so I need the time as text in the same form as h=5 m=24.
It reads h=2 m=43
